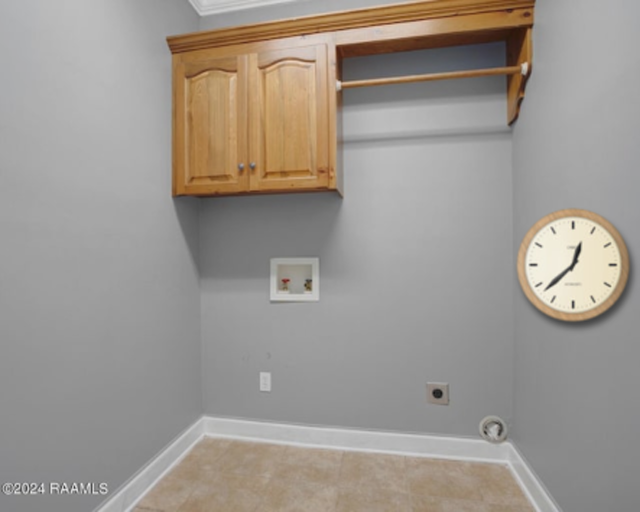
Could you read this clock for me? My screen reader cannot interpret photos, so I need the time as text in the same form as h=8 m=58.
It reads h=12 m=38
